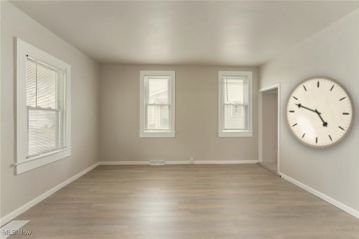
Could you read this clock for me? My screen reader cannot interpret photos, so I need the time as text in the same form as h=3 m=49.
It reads h=4 m=48
